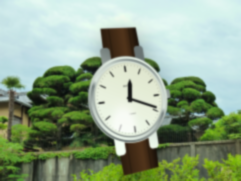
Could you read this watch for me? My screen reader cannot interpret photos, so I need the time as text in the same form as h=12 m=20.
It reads h=12 m=19
